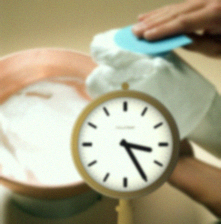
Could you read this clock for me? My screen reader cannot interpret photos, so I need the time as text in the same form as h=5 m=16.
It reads h=3 m=25
